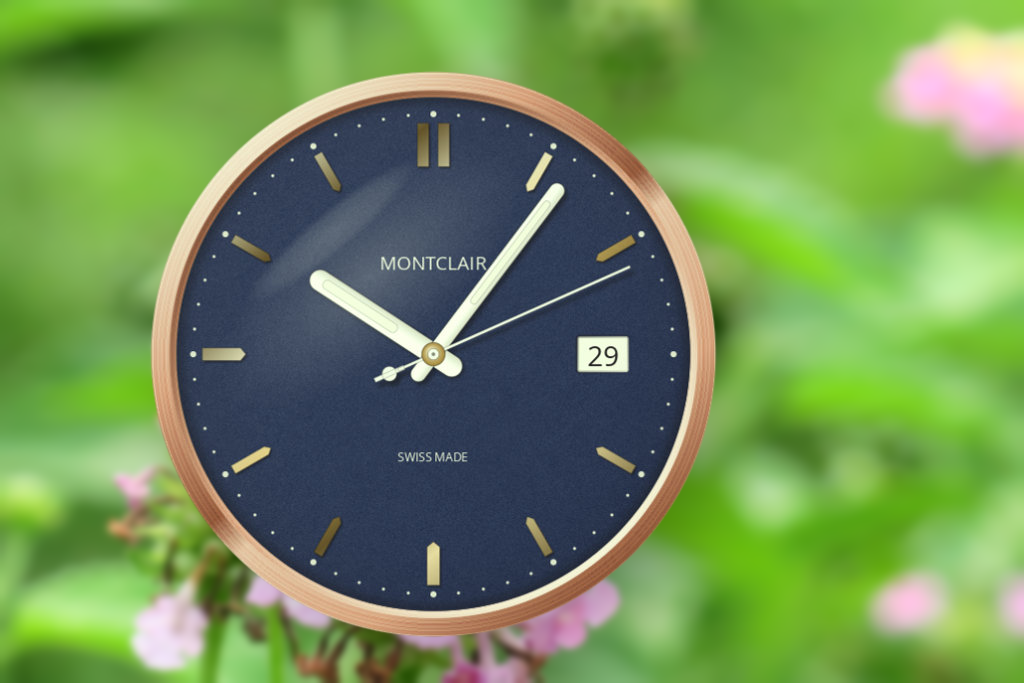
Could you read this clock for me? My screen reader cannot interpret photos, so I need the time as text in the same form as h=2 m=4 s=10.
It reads h=10 m=6 s=11
